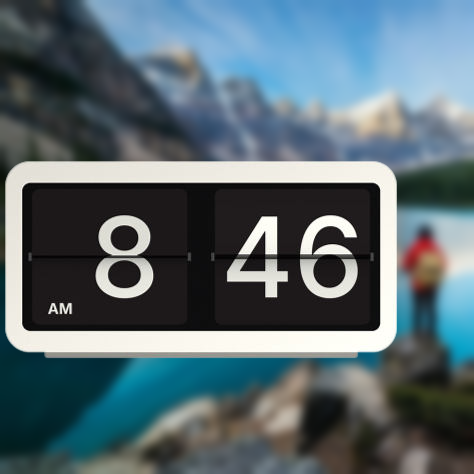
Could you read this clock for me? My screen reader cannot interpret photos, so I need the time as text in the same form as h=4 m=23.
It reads h=8 m=46
